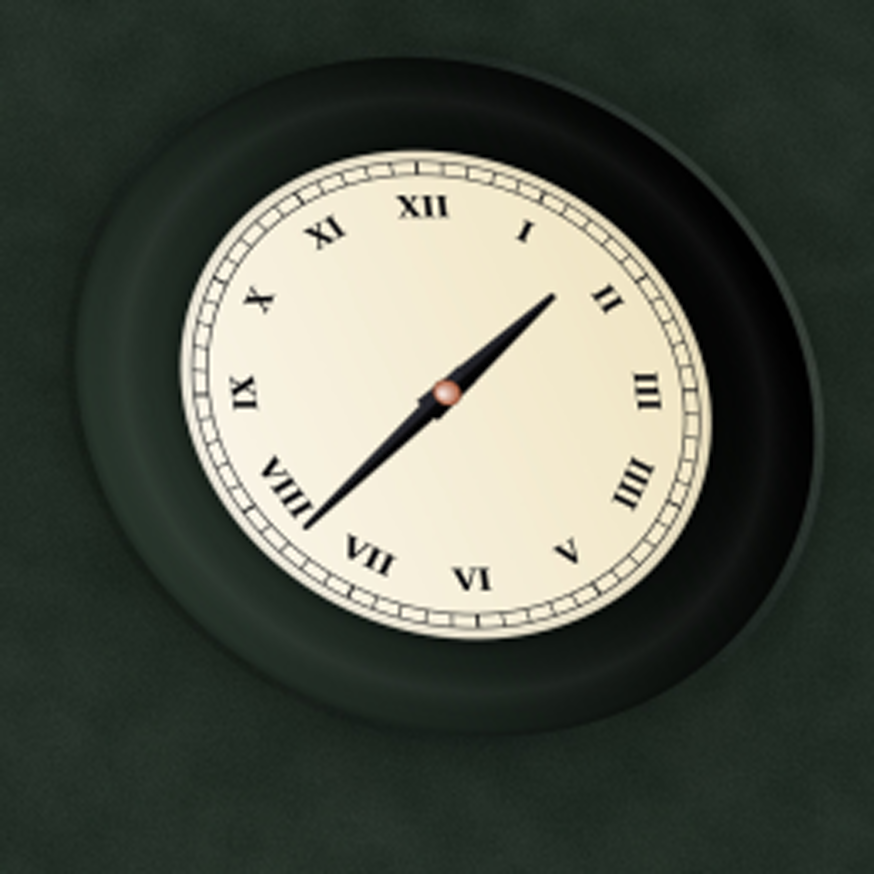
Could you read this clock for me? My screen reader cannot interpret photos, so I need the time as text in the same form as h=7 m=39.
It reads h=1 m=38
